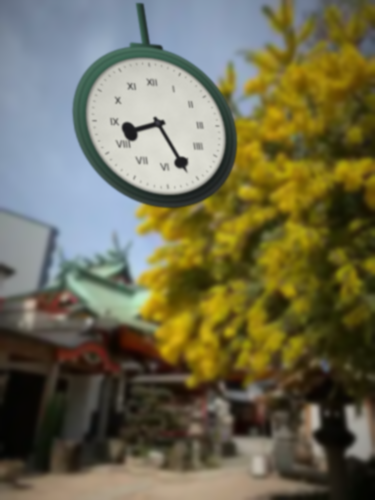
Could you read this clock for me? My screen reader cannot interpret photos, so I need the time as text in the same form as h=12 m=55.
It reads h=8 m=26
